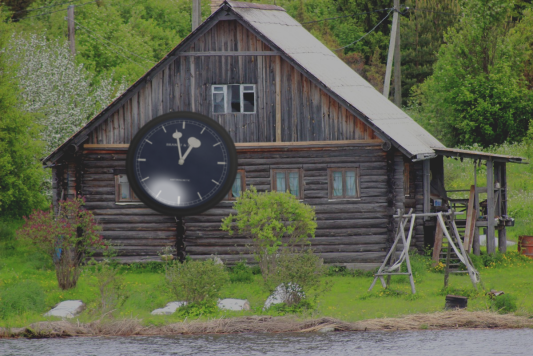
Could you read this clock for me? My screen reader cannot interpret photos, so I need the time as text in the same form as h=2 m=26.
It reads h=12 m=58
